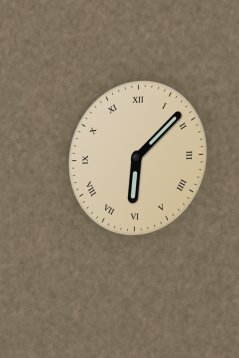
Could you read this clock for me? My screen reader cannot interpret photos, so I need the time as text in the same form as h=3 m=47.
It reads h=6 m=8
